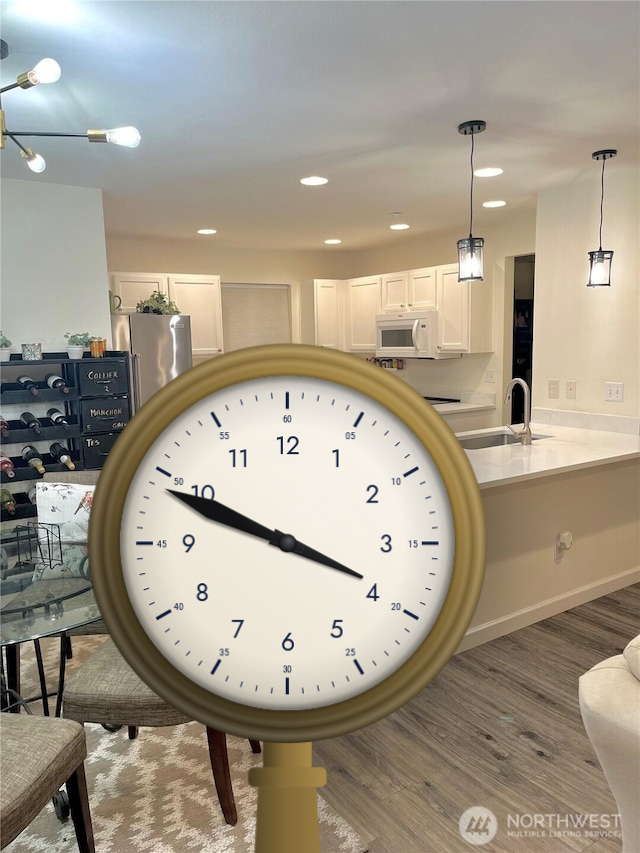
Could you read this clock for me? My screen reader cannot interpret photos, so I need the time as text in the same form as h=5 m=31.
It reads h=3 m=49
